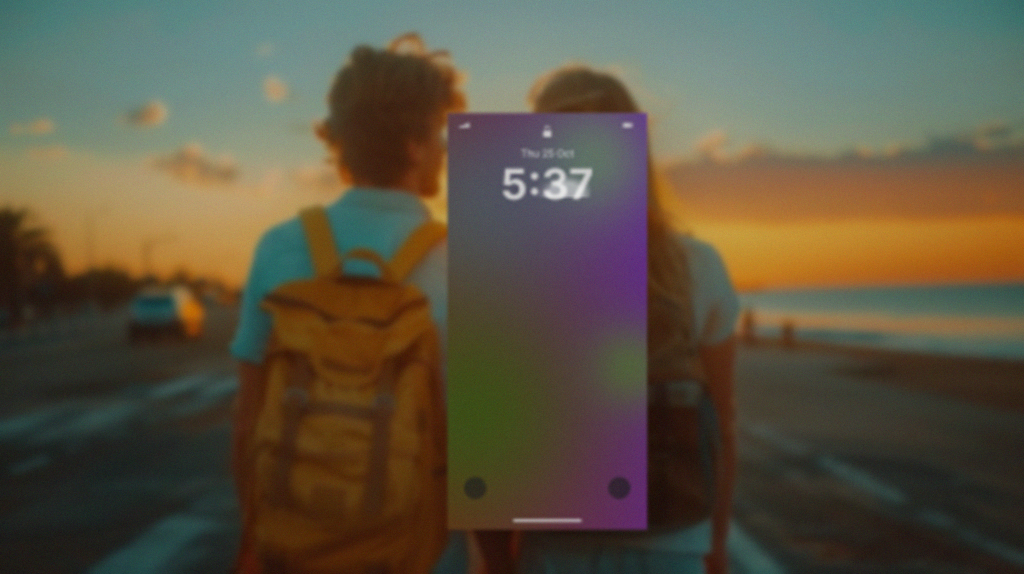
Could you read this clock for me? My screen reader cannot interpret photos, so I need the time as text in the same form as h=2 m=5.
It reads h=5 m=37
